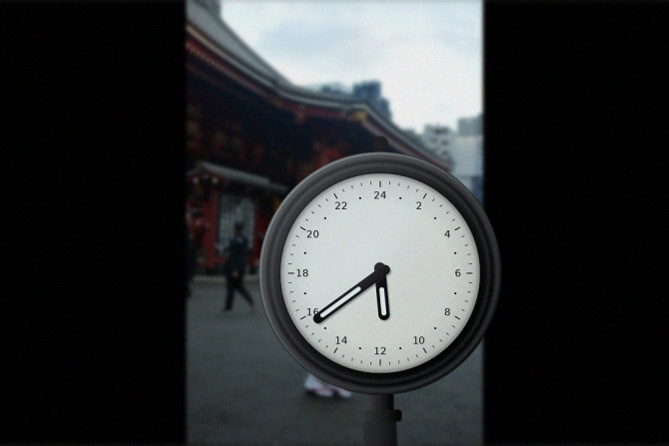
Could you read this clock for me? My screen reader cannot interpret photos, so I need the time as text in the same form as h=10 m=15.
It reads h=11 m=39
